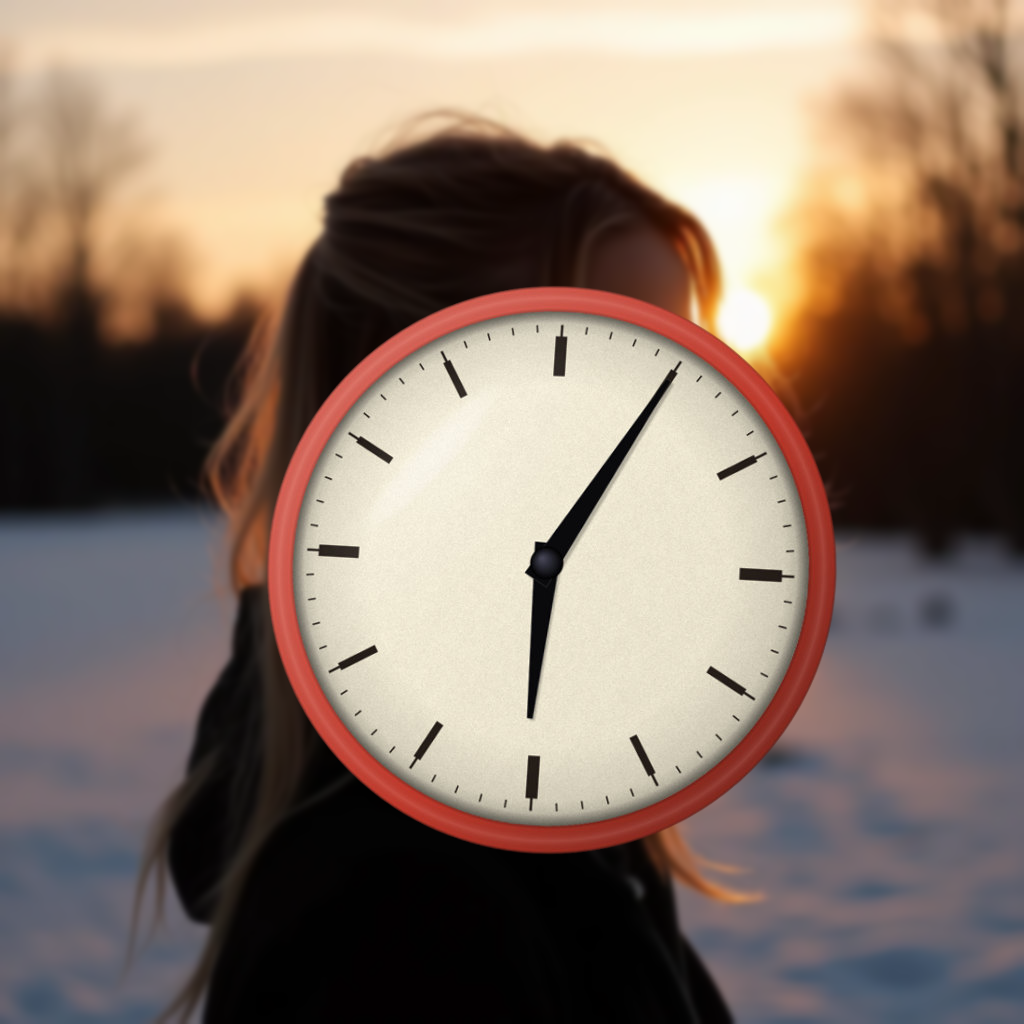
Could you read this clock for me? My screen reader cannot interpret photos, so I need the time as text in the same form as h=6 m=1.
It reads h=6 m=5
